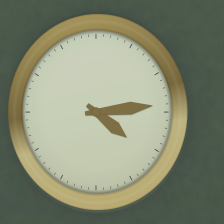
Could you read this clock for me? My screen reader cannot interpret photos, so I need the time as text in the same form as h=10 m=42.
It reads h=4 m=14
